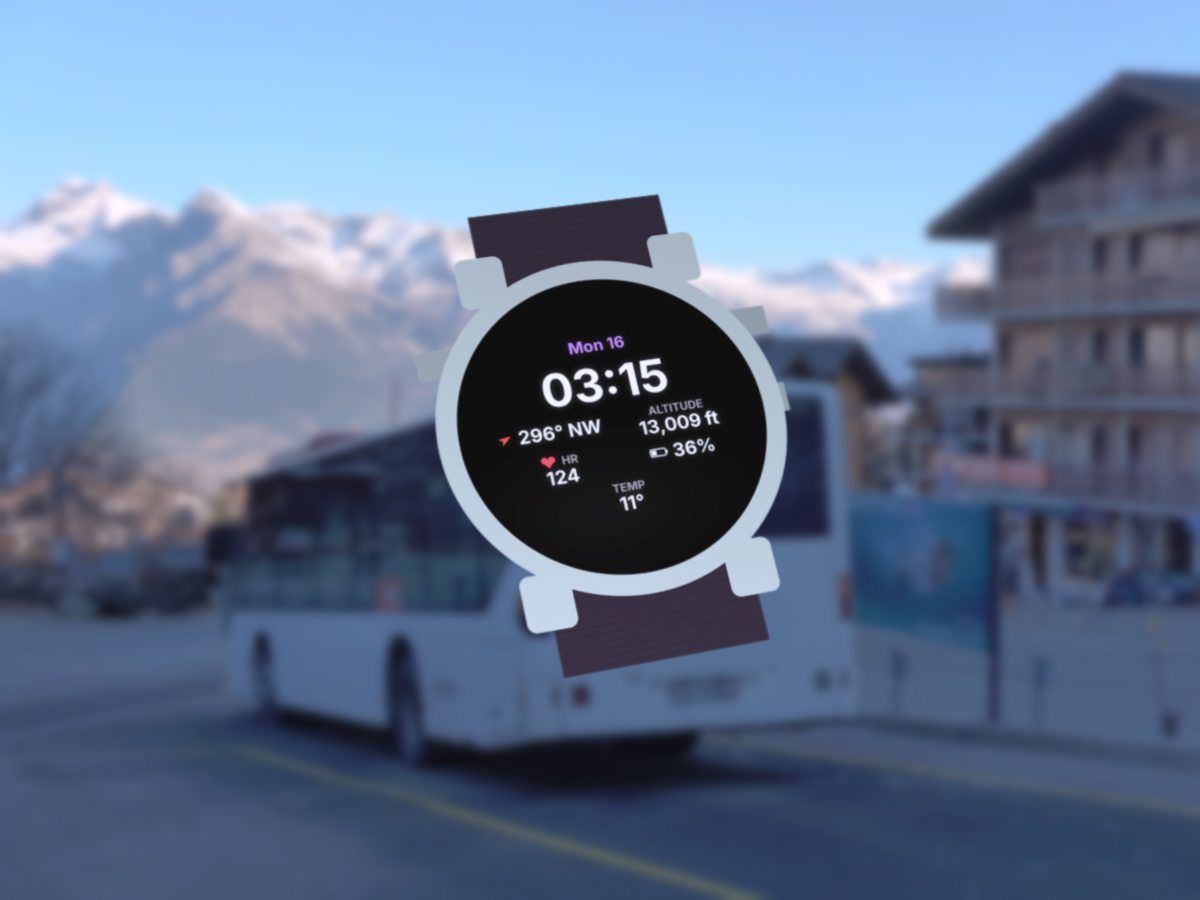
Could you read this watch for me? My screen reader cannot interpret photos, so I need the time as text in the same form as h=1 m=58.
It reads h=3 m=15
